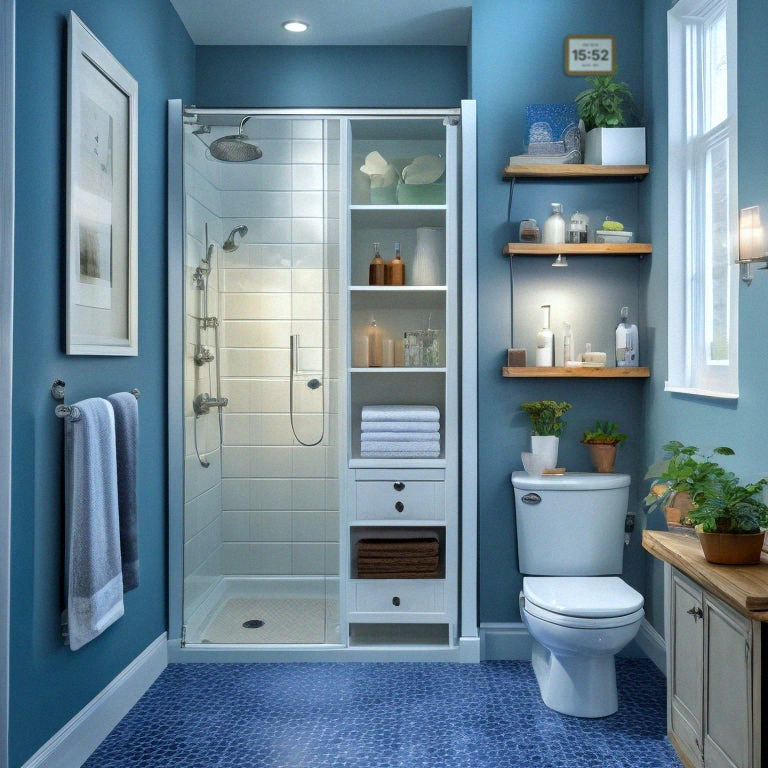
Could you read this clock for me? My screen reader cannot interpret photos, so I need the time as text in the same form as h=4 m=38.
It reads h=15 m=52
